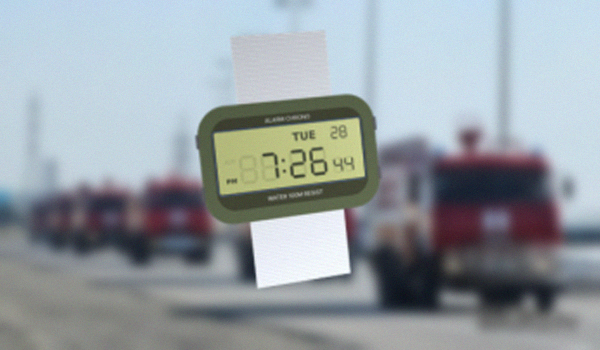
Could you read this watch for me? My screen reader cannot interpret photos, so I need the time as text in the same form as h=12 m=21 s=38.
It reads h=7 m=26 s=44
